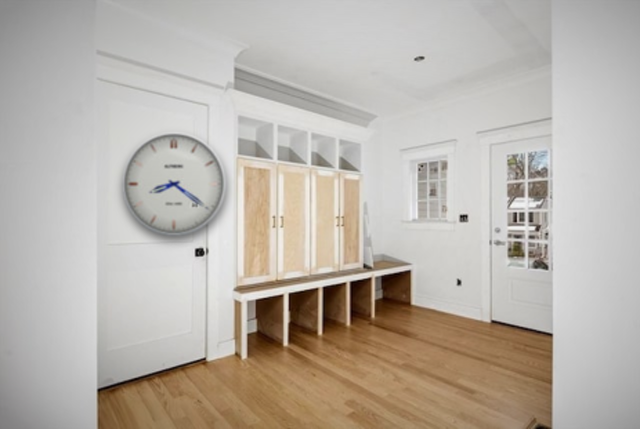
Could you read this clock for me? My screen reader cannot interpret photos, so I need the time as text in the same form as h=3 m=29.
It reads h=8 m=21
